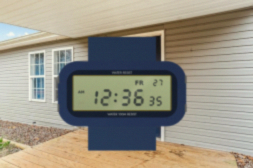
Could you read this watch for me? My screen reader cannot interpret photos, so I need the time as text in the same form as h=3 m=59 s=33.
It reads h=12 m=36 s=35
